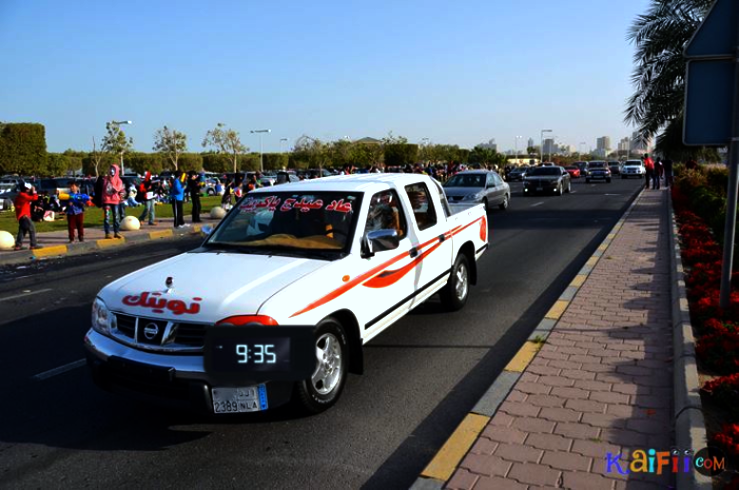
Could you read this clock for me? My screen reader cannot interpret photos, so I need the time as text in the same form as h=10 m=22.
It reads h=9 m=35
